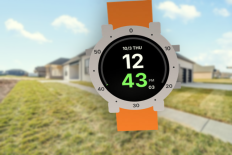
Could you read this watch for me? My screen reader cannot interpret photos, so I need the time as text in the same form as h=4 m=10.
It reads h=12 m=43
